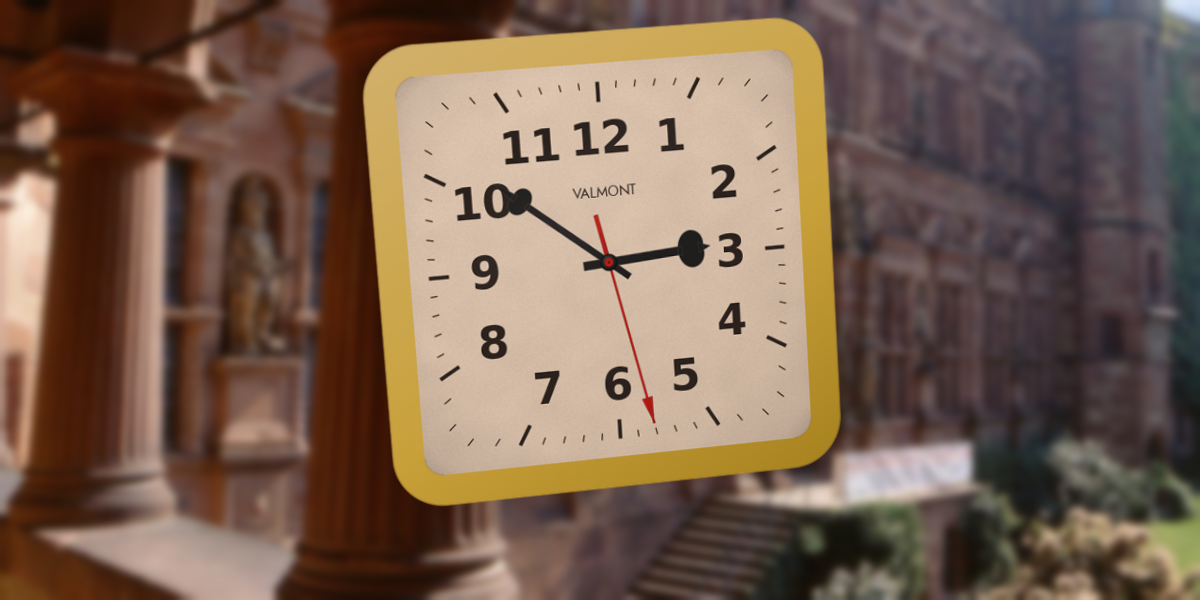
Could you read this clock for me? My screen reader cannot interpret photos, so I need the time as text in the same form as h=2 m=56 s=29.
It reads h=2 m=51 s=28
